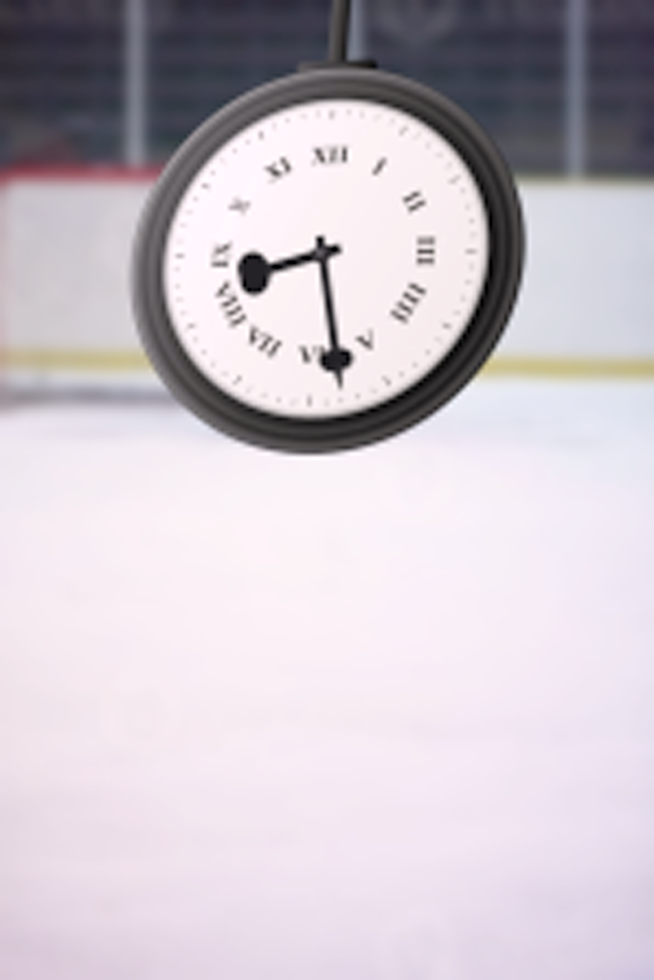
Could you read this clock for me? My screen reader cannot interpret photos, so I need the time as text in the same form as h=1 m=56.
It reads h=8 m=28
